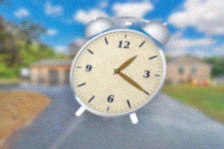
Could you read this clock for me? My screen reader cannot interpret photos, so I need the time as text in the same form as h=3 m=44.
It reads h=1 m=20
